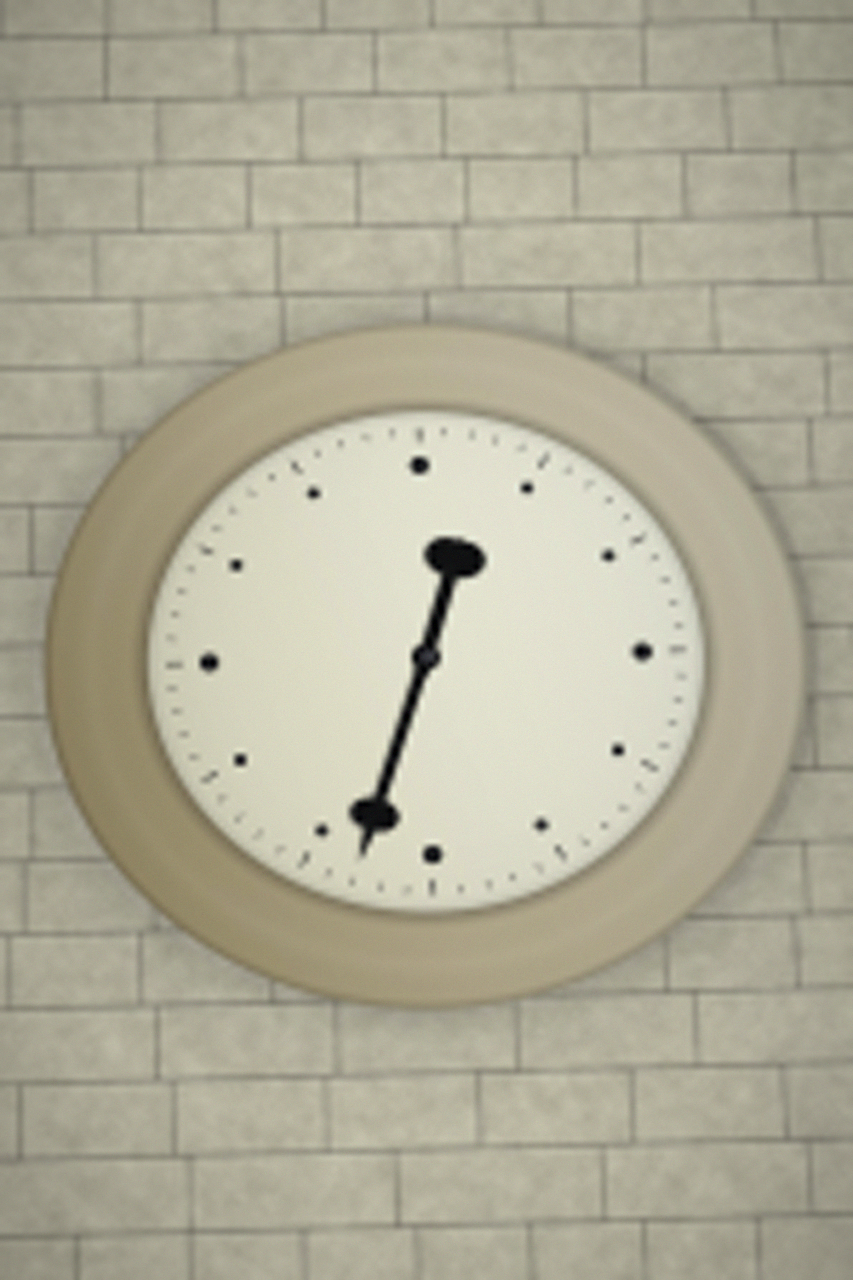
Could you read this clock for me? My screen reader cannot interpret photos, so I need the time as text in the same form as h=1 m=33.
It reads h=12 m=33
